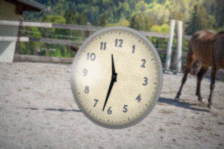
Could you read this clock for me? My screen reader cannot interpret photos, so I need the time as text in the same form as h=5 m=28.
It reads h=11 m=32
